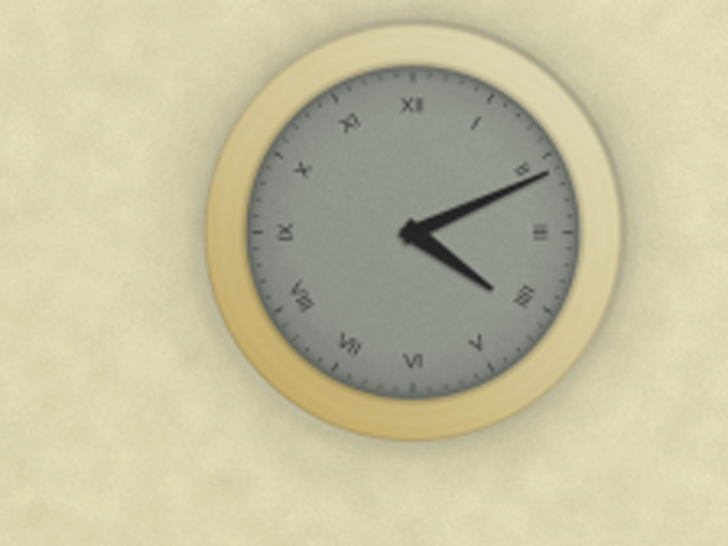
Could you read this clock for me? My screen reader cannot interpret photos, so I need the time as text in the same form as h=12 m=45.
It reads h=4 m=11
